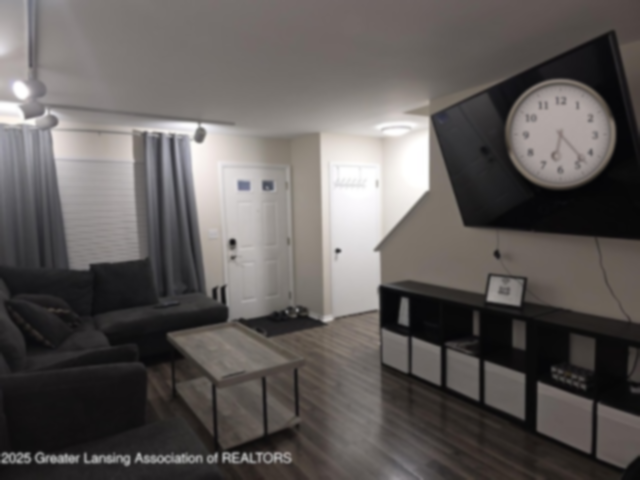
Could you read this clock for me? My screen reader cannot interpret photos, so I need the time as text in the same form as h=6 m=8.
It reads h=6 m=23
